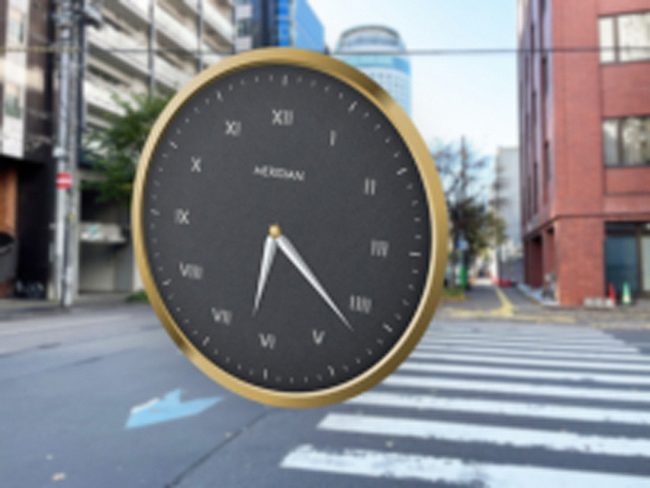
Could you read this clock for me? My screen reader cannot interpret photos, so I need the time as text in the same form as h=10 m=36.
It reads h=6 m=22
